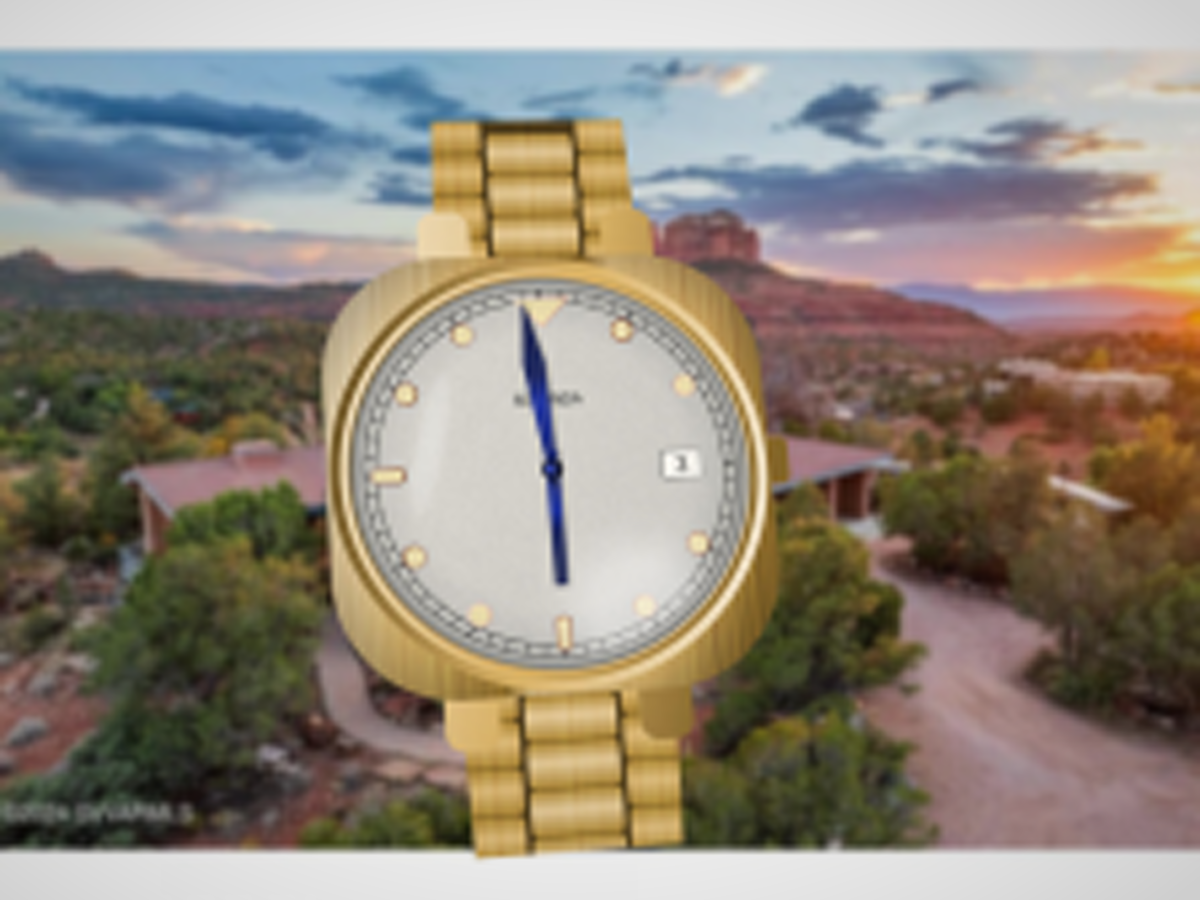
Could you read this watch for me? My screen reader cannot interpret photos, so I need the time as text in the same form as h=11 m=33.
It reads h=5 m=59
